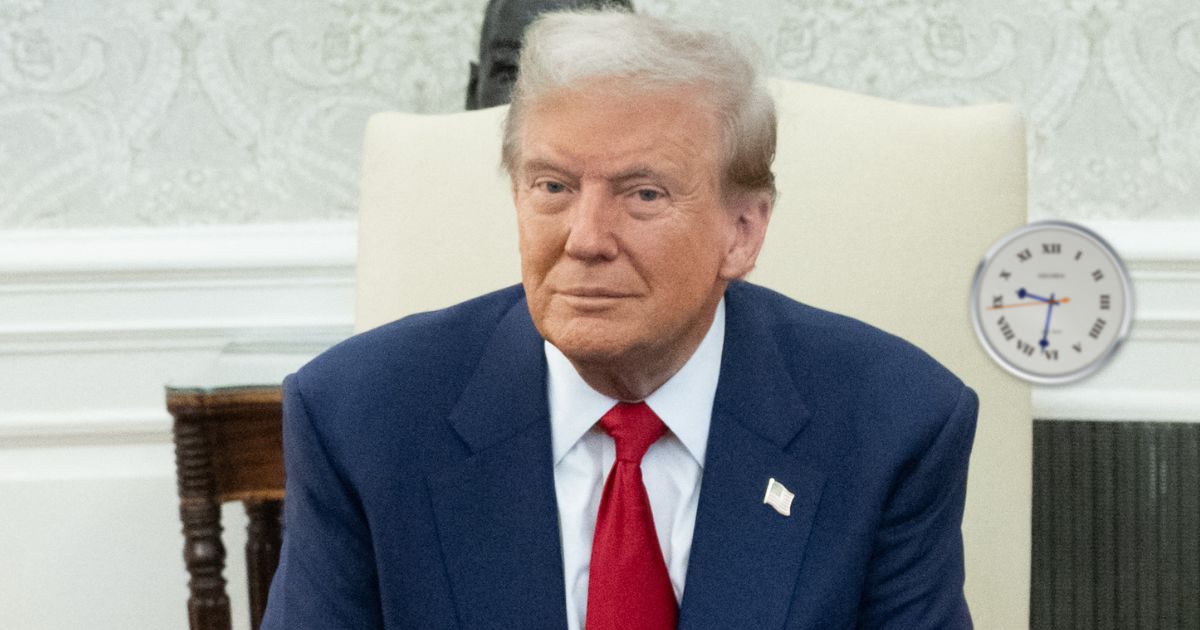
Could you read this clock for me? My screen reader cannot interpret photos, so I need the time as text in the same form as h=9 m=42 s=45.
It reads h=9 m=31 s=44
